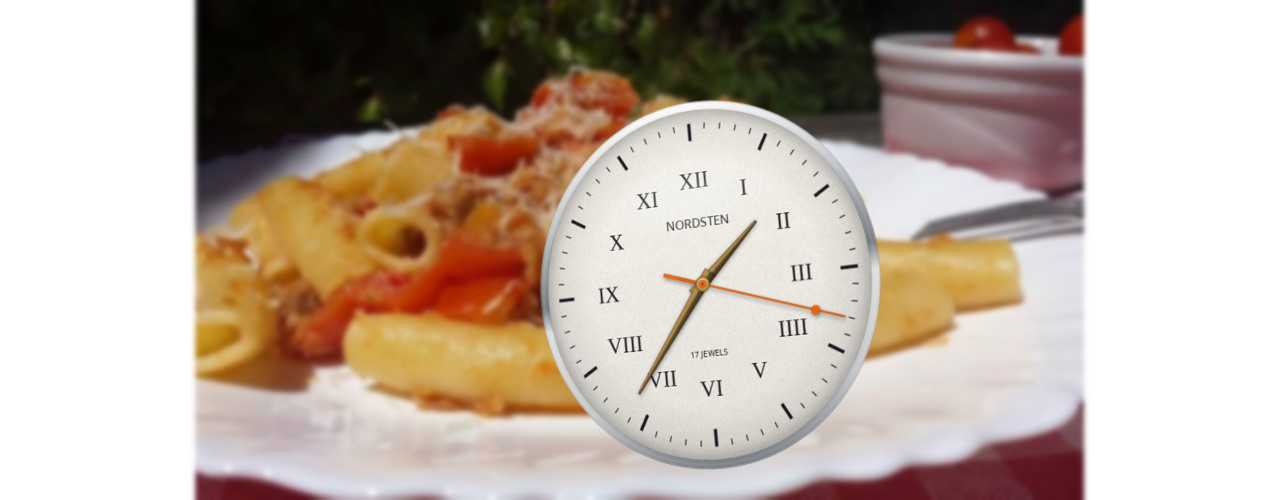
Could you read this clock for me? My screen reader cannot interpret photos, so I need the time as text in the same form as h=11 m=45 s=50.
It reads h=1 m=36 s=18
